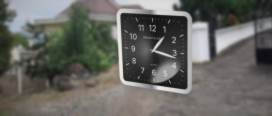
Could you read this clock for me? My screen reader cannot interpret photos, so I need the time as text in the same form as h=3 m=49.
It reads h=1 m=17
